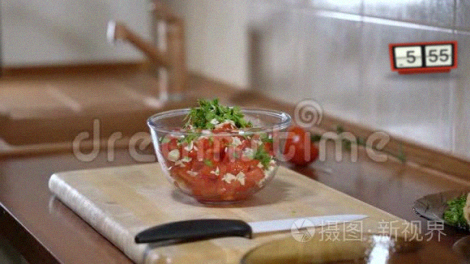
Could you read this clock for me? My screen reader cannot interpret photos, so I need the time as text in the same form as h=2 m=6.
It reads h=5 m=55
